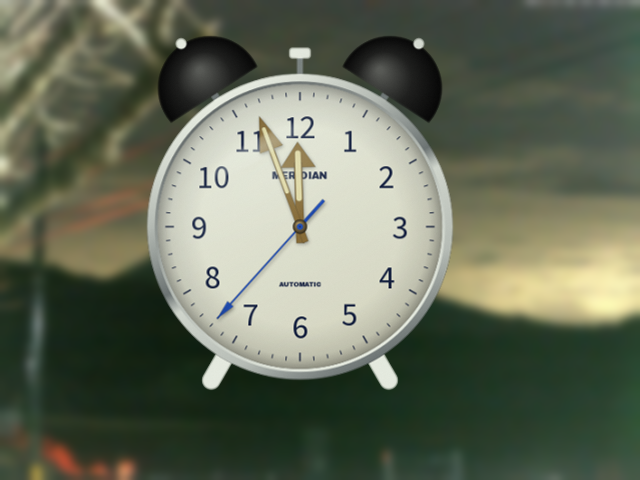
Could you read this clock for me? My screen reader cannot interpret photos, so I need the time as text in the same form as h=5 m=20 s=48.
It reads h=11 m=56 s=37
